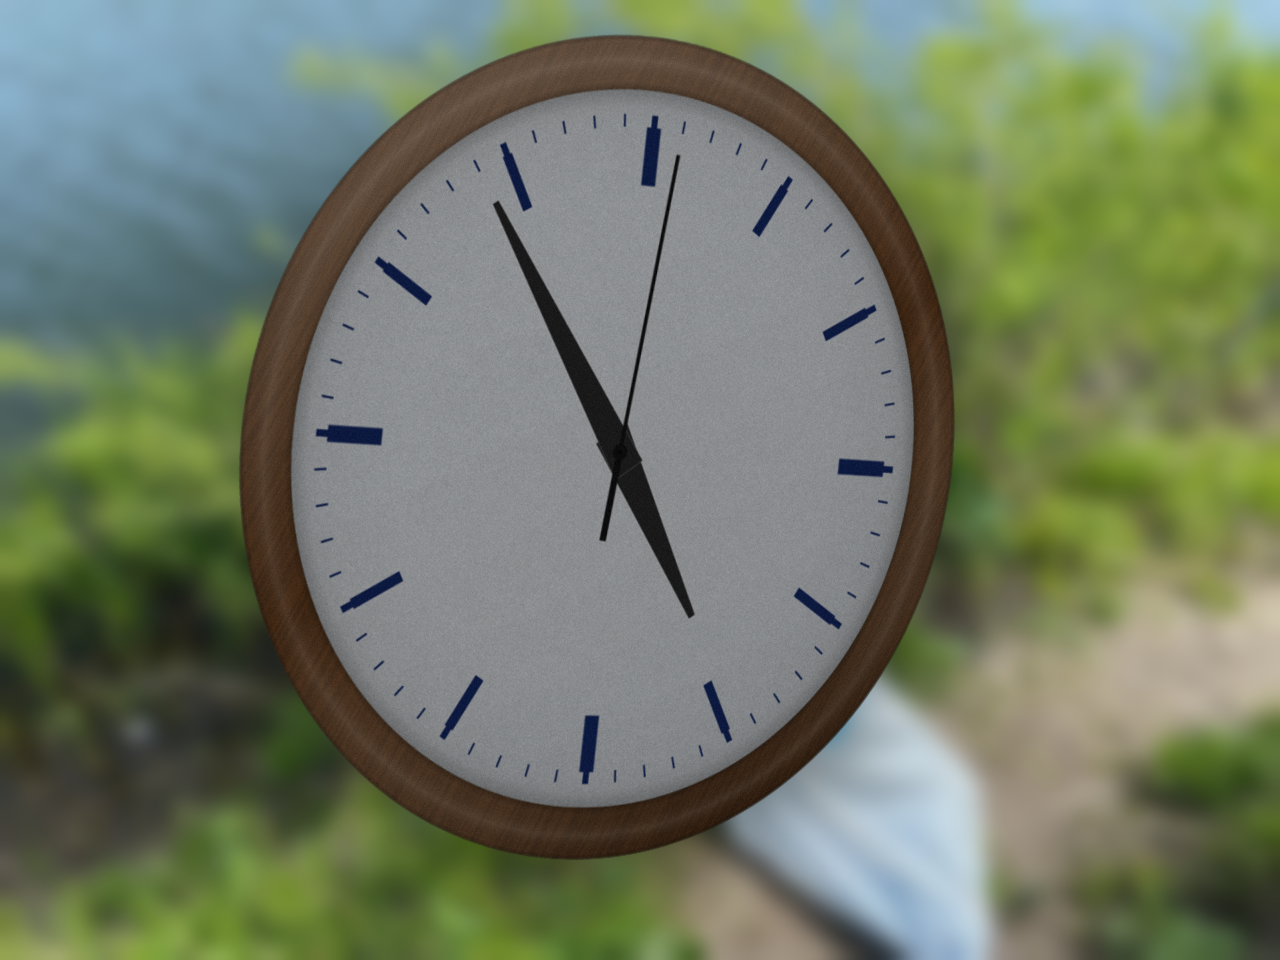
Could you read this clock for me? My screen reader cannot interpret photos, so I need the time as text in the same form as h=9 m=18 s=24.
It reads h=4 m=54 s=1
